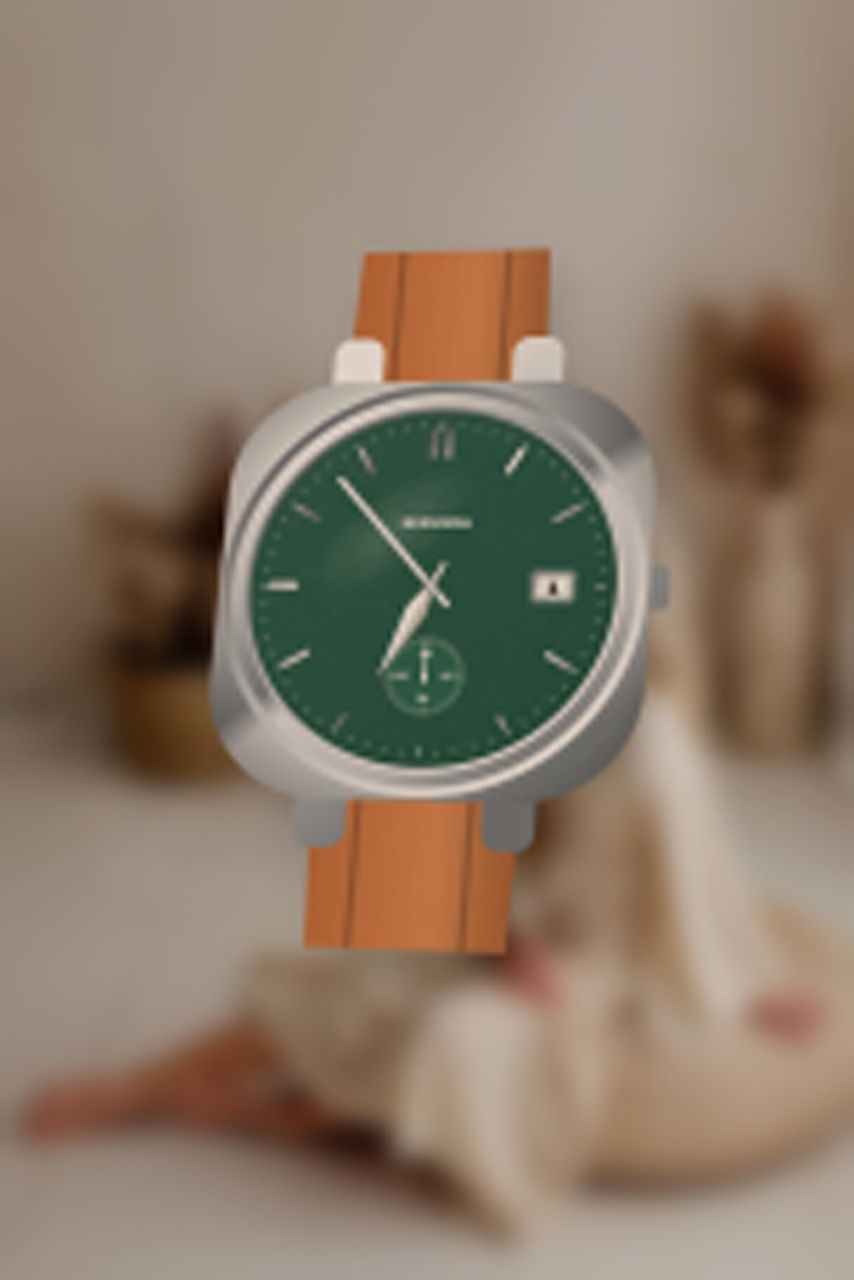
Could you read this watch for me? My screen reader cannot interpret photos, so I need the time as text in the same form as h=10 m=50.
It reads h=6 m=53
